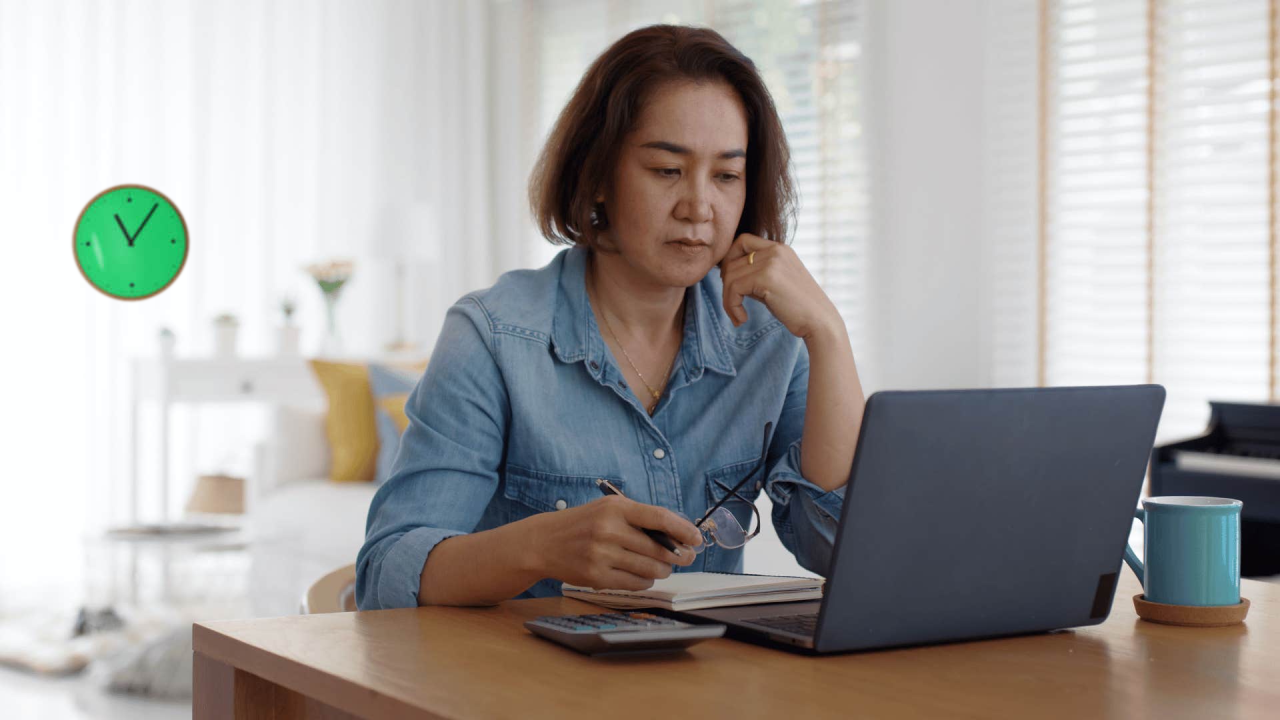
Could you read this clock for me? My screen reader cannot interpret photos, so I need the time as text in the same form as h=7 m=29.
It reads h=11 m=6
